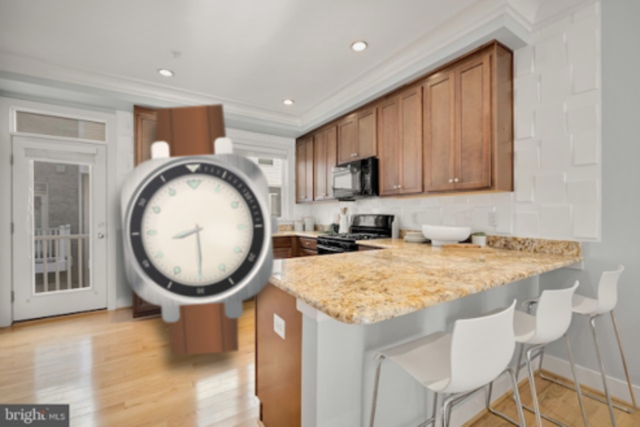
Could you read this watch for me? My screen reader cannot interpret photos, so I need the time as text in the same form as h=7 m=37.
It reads h=8 m=30
